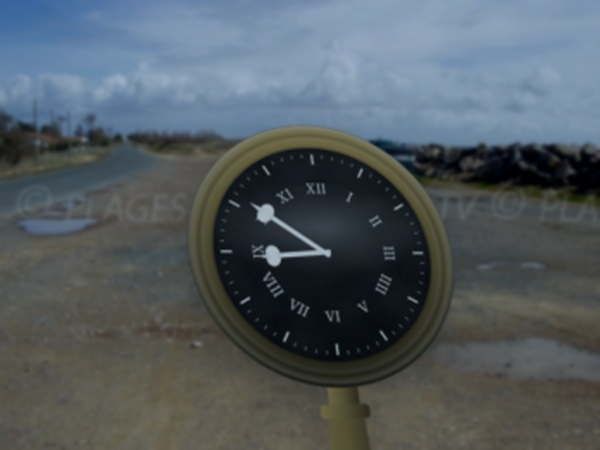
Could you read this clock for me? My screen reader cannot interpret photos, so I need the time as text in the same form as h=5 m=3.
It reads h=8 m=51
